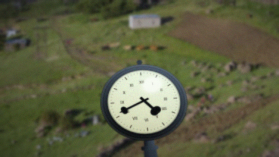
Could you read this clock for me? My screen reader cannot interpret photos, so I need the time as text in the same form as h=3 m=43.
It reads h=4 m=41
